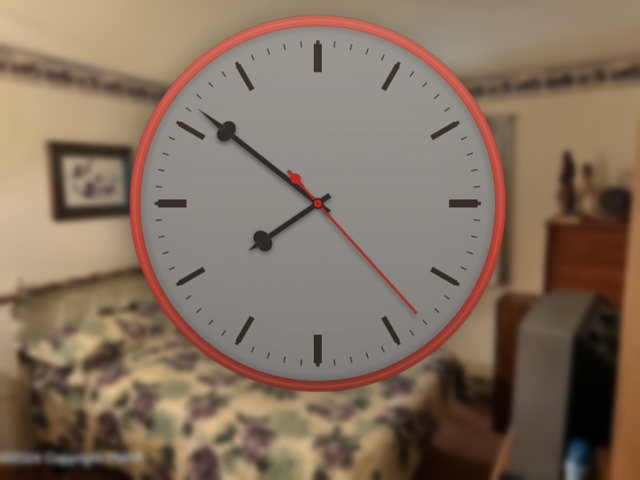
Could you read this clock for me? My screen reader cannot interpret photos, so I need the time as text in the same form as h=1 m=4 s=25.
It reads h=7 m=51 s=23
